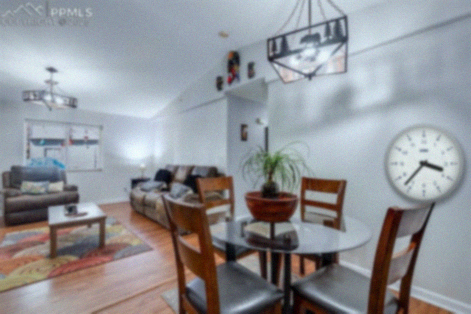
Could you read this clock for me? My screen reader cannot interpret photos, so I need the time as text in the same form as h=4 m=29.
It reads h=3 m=37
